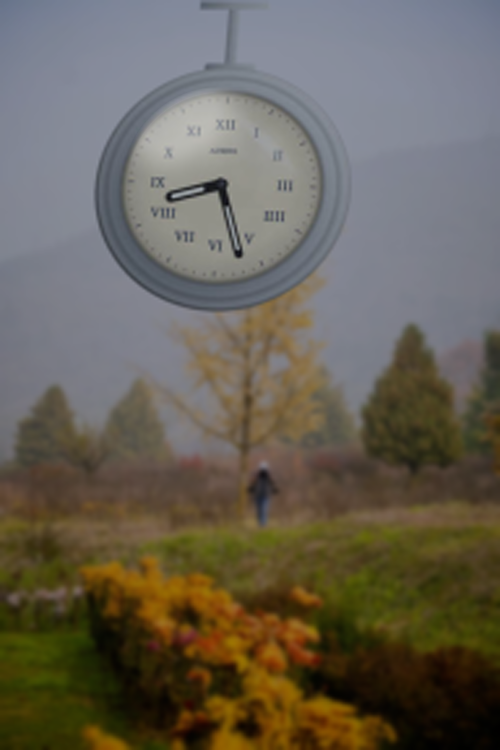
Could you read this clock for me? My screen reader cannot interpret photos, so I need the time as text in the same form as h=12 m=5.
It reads h=8 m=27
